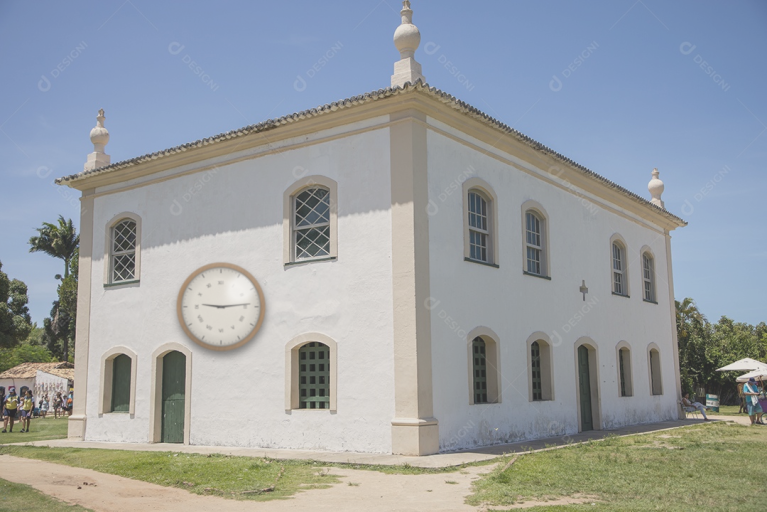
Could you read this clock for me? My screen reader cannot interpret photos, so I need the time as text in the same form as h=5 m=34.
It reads h=9 m=14
